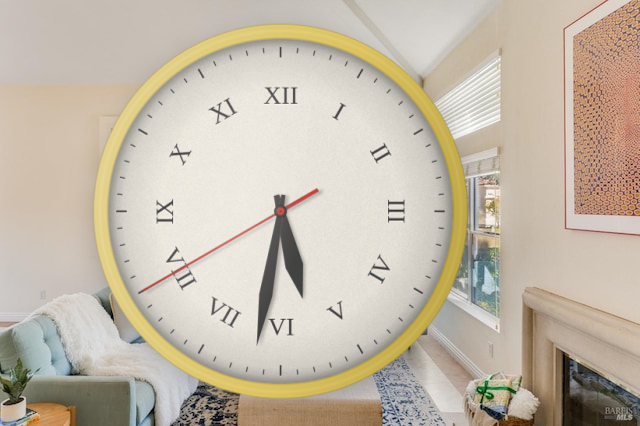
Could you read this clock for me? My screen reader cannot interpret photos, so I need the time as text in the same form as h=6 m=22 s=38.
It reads h=5 m=31 s=40
